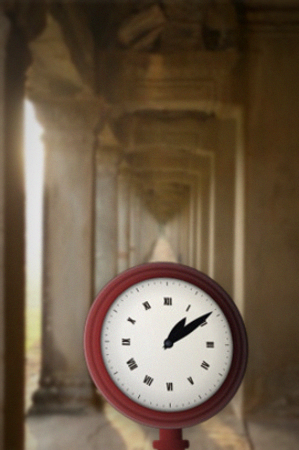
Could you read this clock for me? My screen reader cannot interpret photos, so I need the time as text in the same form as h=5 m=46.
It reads h=1 m=9
